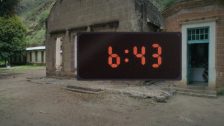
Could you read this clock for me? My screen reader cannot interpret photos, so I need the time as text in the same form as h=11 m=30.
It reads h=6 m=43
